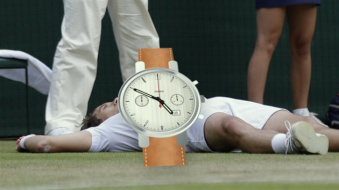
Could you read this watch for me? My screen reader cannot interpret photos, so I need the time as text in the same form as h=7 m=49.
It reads h=4 m=50
